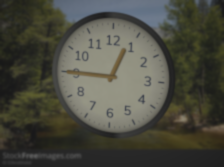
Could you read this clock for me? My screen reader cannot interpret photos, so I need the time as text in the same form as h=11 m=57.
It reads h=12 m=45
